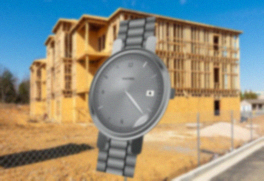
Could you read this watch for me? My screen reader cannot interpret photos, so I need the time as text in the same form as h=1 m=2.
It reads h=4 m=22
